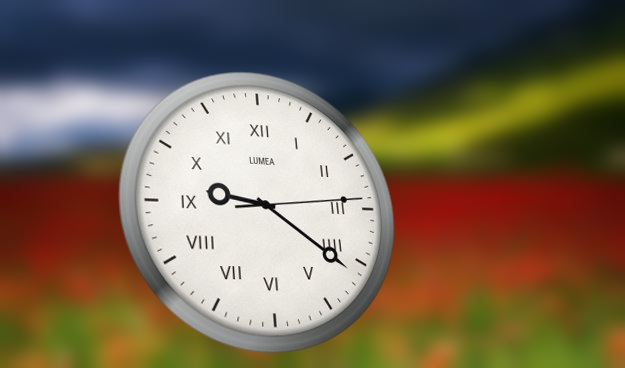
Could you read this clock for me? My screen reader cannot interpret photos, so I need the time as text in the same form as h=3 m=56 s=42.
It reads h=9 m=21 s=14
